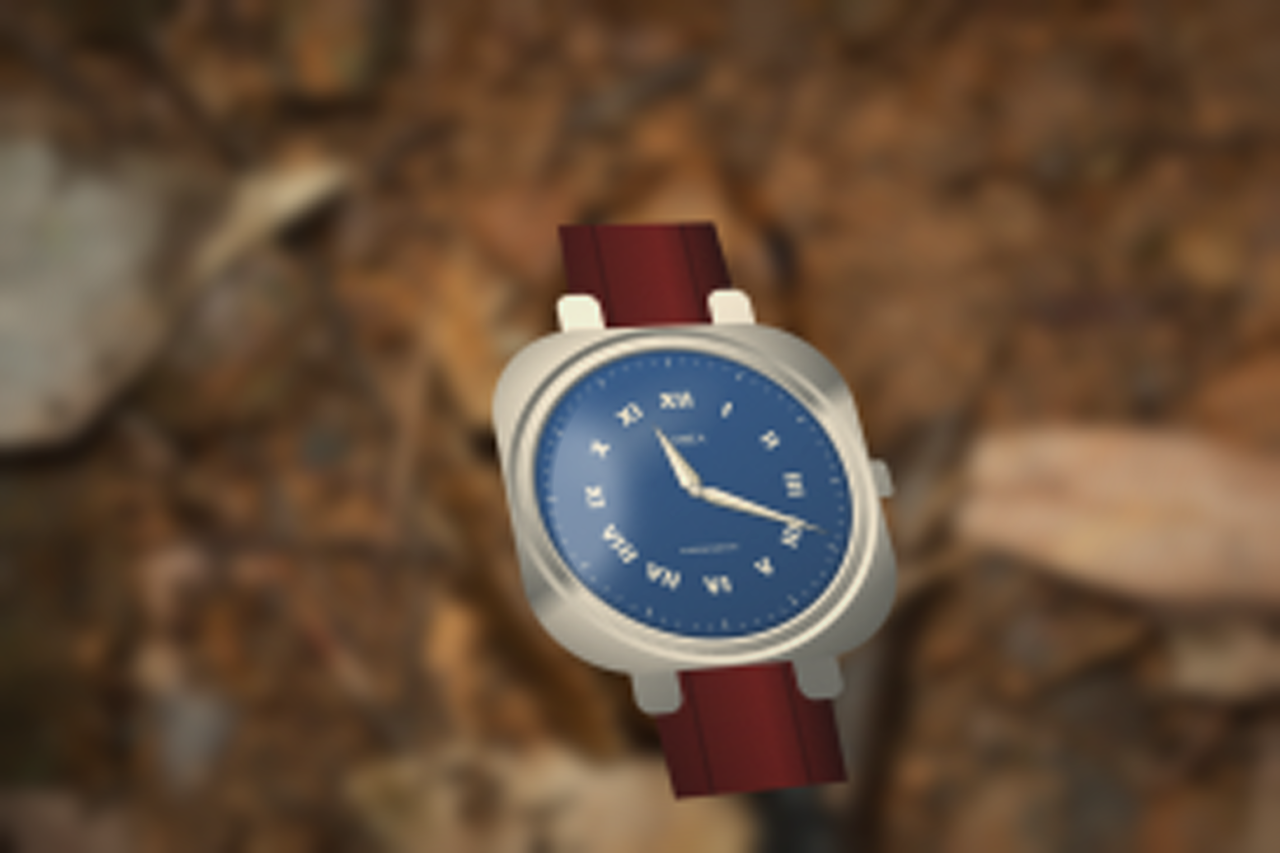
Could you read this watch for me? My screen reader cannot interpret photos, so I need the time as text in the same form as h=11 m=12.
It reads h=11 m=19
